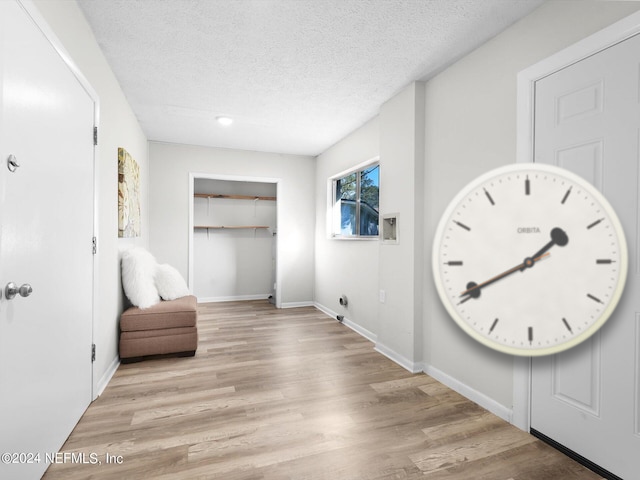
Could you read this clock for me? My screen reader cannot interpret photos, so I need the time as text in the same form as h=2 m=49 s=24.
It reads h=1 m=40 s=41
